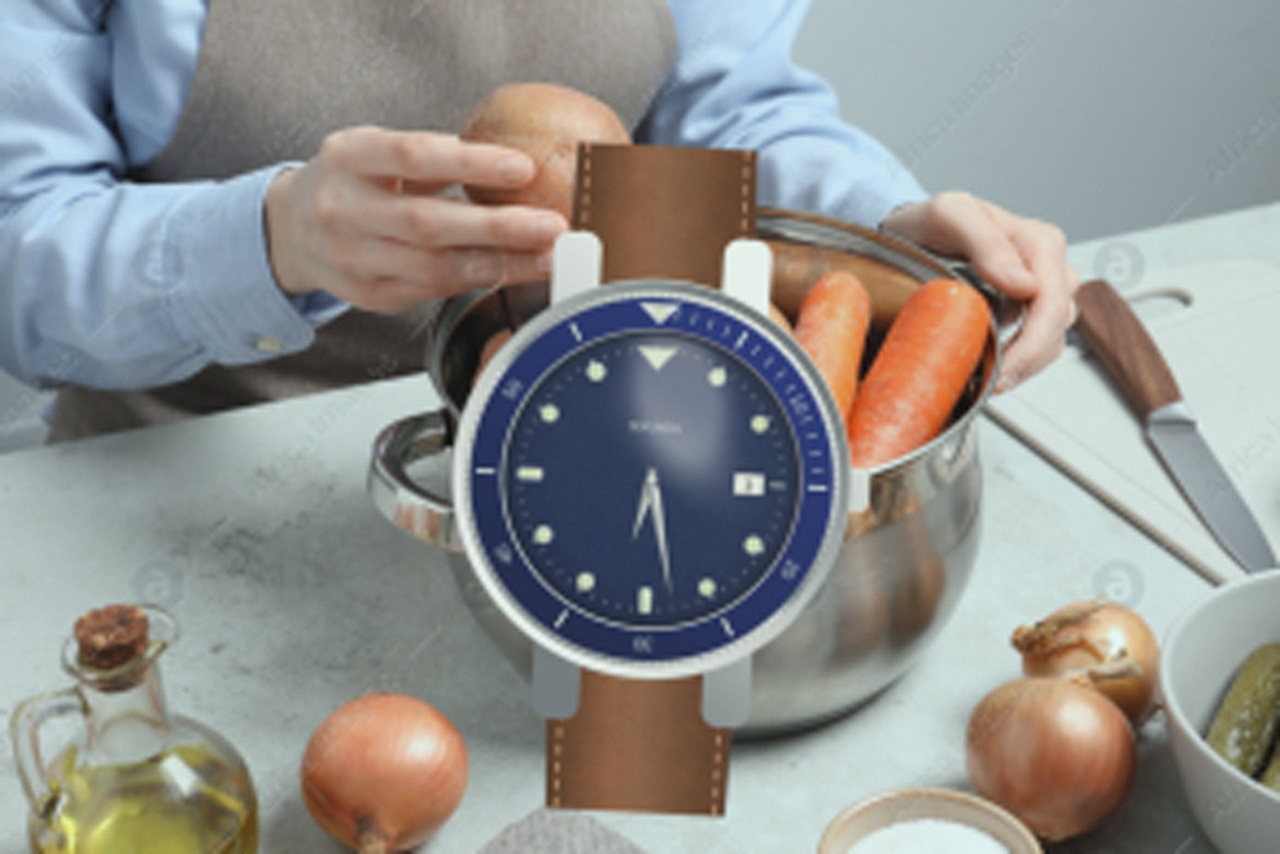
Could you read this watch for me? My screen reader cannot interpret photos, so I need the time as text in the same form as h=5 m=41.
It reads h=6 m=28
